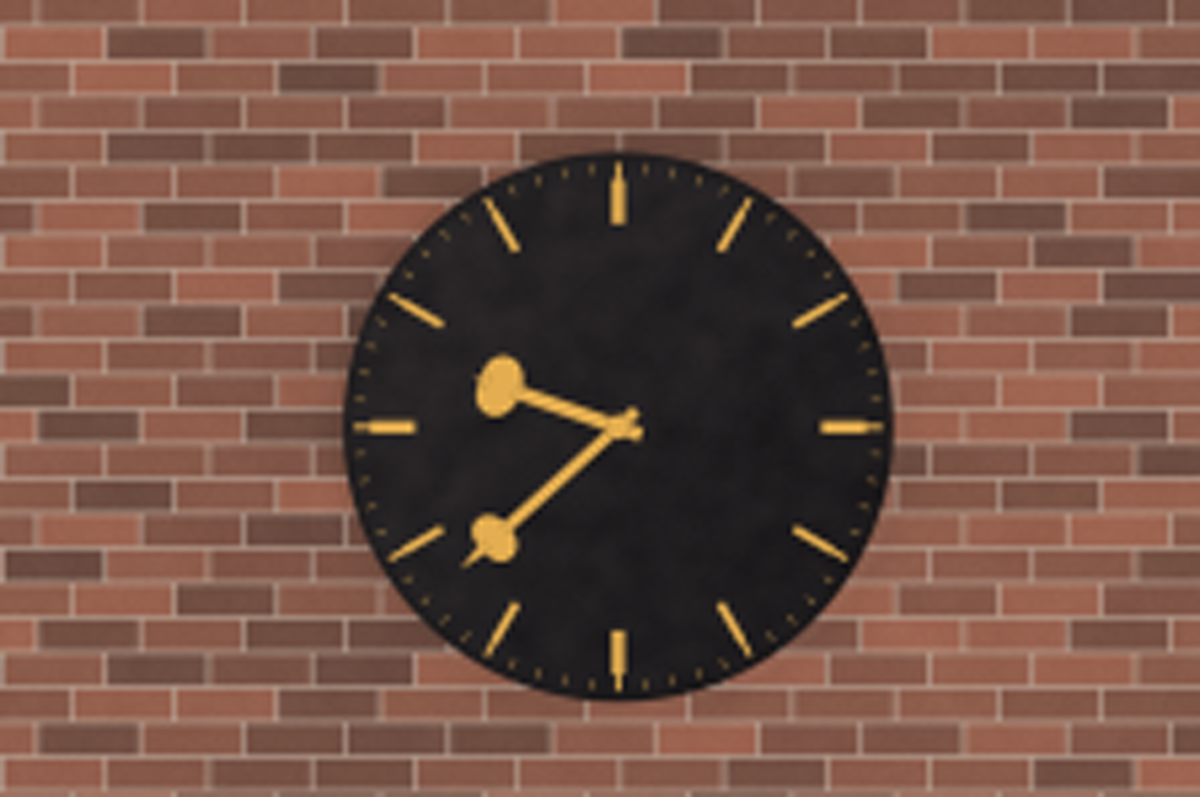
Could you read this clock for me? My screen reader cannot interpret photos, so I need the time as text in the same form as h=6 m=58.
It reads h=9 m=38
